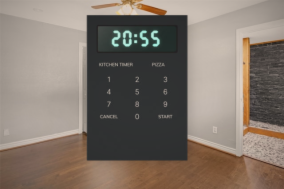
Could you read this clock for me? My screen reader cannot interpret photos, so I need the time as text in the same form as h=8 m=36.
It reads h=20 m=55
